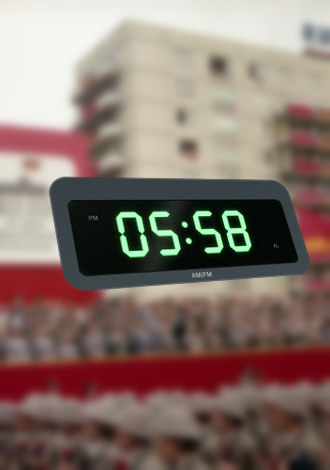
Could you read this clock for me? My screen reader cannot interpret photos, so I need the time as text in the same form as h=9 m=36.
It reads h=5 m=58
